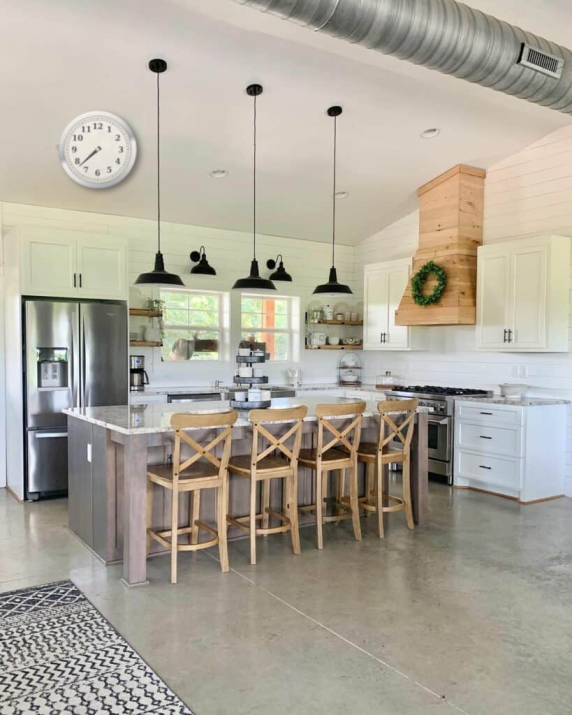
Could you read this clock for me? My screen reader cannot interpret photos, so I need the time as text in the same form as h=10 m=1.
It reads h=7 m=38
